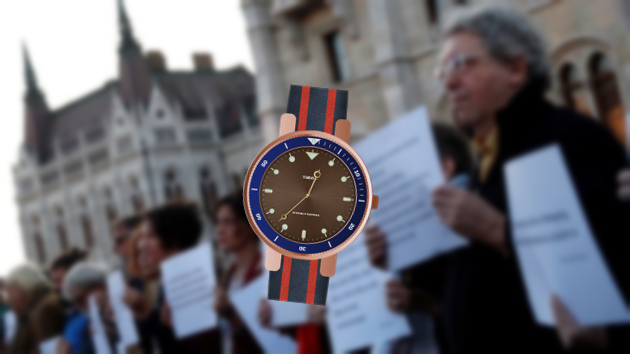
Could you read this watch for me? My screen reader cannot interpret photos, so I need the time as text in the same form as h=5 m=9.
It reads h=12 m=37
